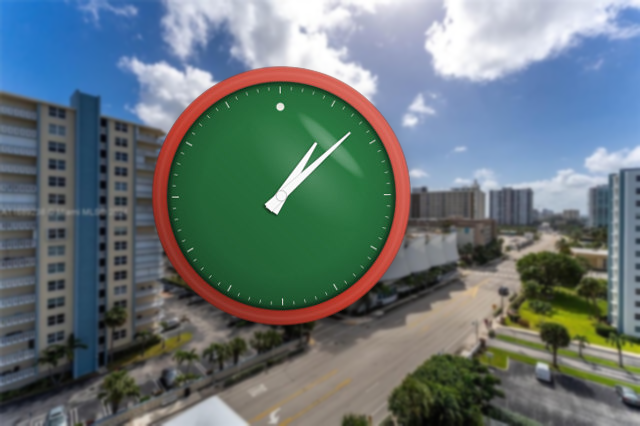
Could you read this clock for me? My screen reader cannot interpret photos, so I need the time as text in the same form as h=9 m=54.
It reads h=1 m=8
